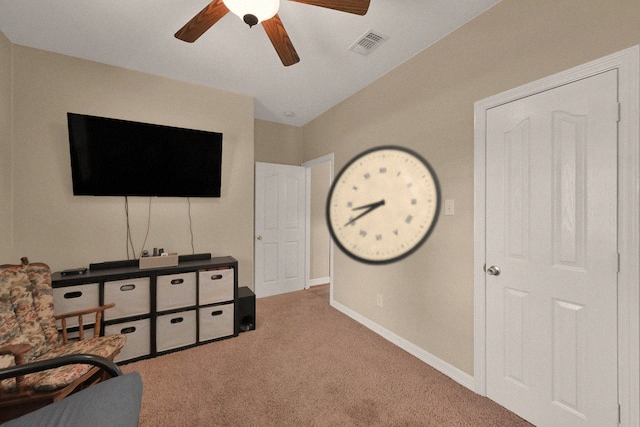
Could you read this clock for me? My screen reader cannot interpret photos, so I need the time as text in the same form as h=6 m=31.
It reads h=8 m=40
